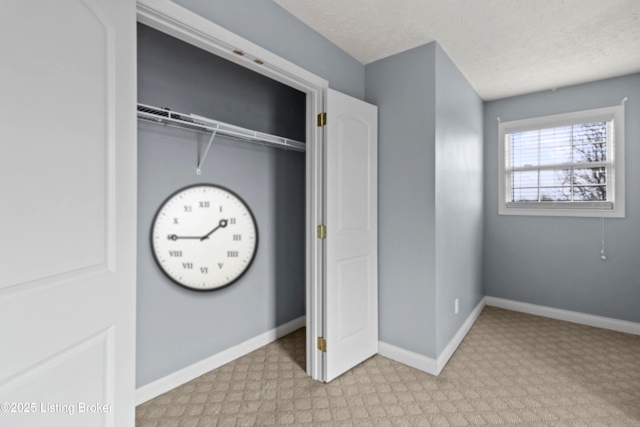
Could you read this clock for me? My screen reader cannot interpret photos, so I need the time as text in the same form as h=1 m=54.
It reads h=1 m=45
